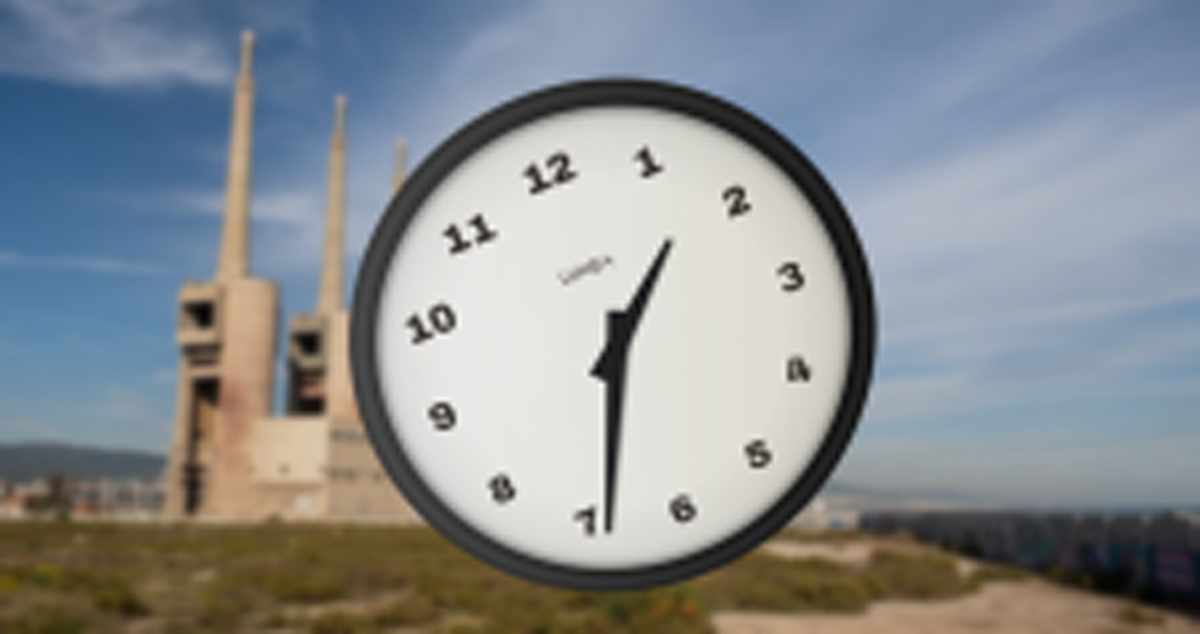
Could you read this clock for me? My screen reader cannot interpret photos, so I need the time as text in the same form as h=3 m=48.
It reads h=1 m=34
